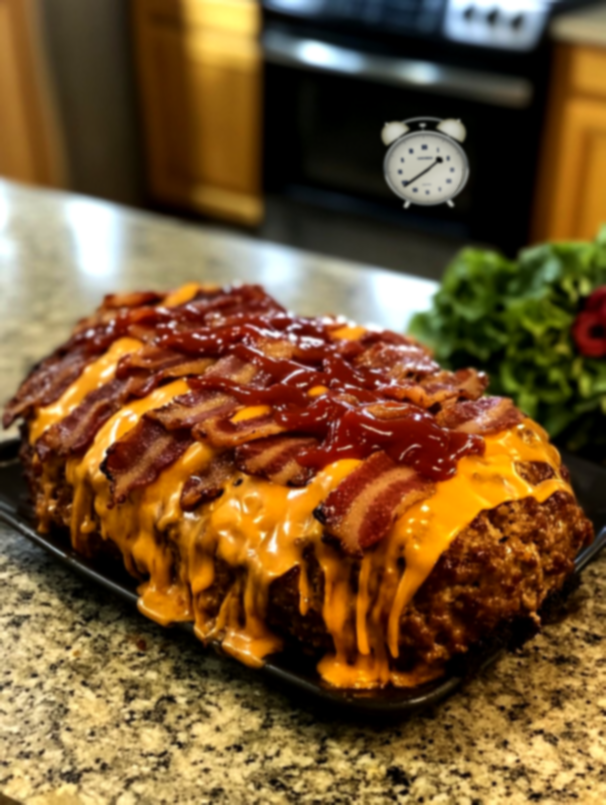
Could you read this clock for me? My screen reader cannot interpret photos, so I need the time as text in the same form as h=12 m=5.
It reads h=1 m=39
